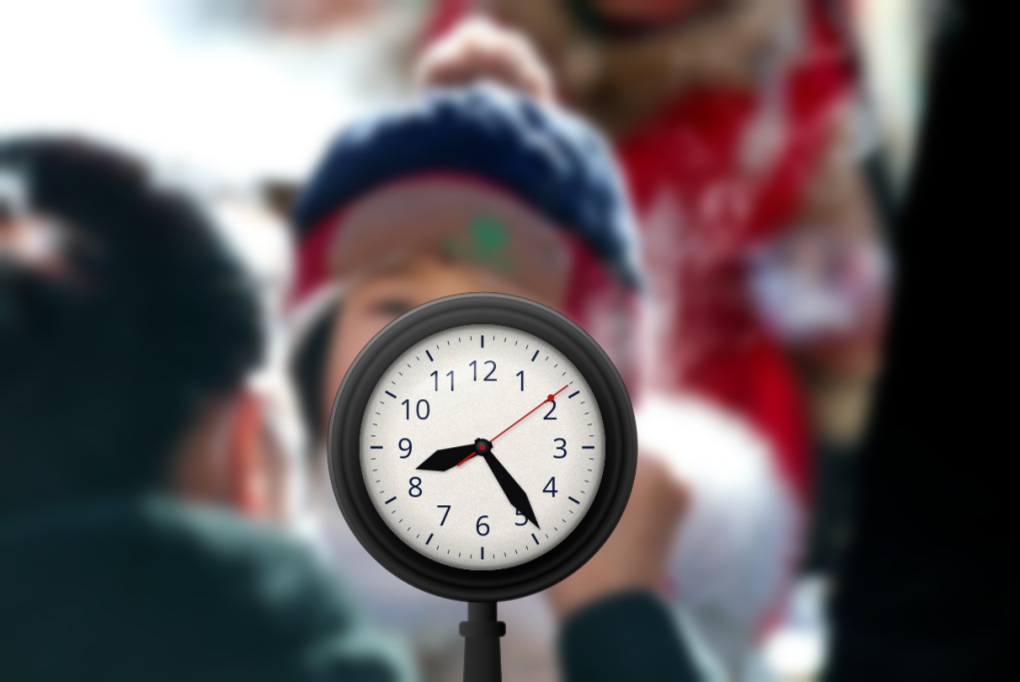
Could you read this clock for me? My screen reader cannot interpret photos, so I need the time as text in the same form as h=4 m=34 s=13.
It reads h=8 m=24 s=9
